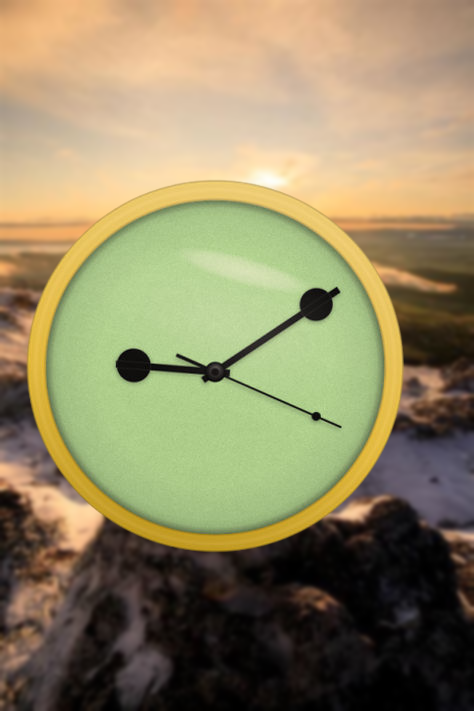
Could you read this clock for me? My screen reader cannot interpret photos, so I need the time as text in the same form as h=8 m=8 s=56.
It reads h=9 m=9 s=19
